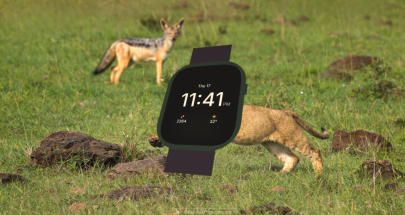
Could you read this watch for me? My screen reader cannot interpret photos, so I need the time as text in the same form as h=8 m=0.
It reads h=11 m=41
